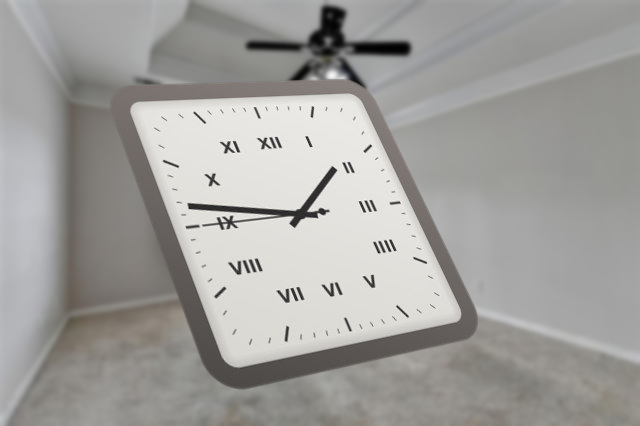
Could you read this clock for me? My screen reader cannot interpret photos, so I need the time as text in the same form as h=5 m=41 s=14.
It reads h=1 m=46 s=45
